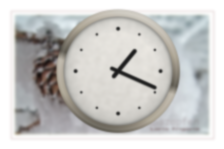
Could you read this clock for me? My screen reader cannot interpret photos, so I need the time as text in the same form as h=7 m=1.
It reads h=1 m=19
